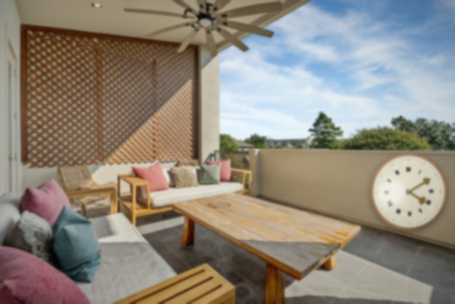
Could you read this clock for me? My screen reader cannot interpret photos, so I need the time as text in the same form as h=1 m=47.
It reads h=4 m=10
